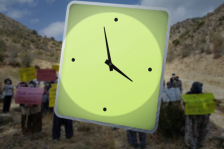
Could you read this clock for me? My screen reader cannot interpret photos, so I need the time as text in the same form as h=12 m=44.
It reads h=3 m=57
